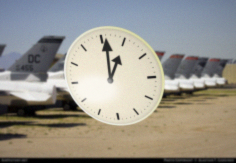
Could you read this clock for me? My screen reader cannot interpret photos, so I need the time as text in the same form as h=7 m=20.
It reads h=1 m=1
